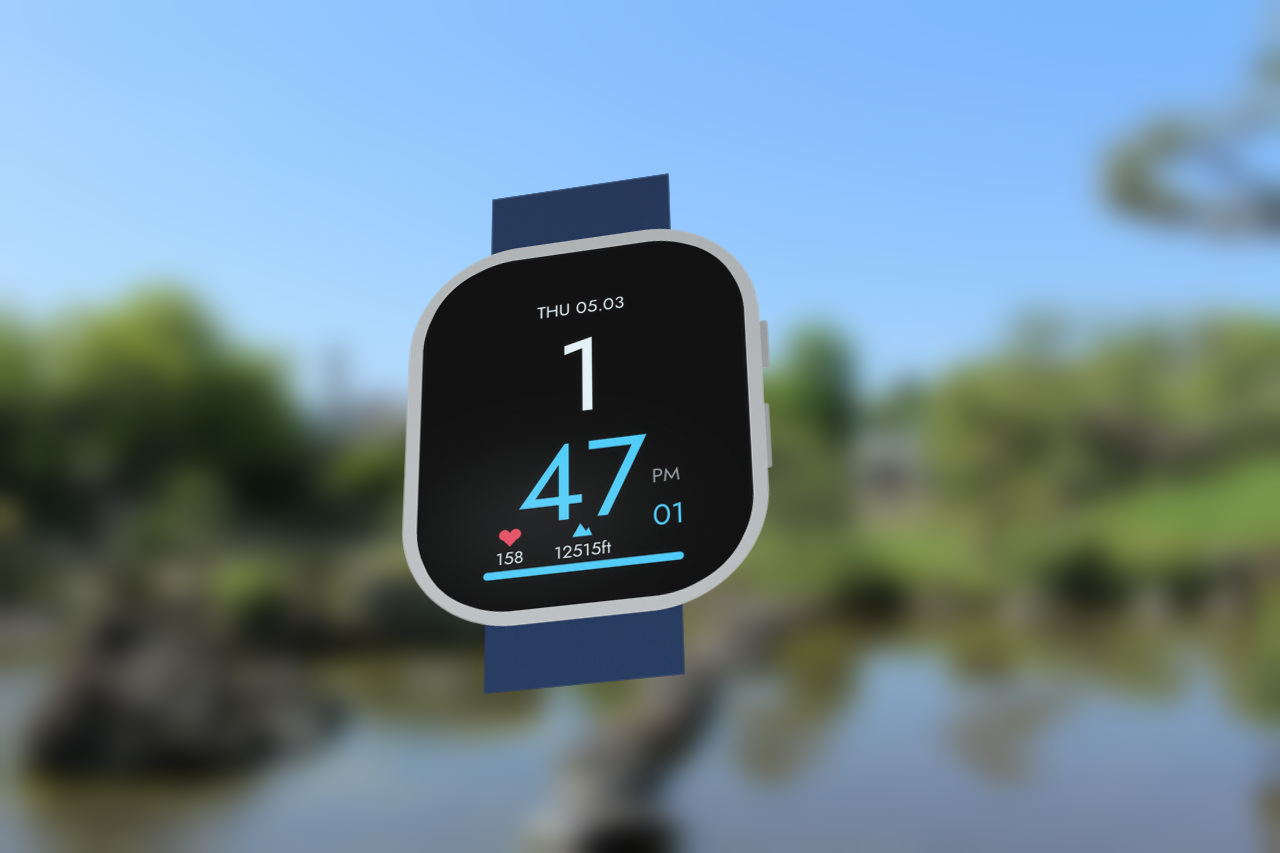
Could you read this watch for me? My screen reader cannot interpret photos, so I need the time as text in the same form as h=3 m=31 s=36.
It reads h=1 m=47 s=1
